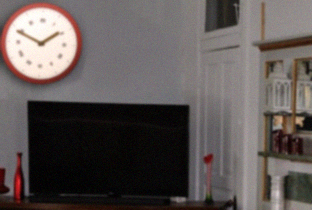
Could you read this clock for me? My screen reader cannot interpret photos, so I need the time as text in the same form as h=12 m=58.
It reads h=1 m=49
